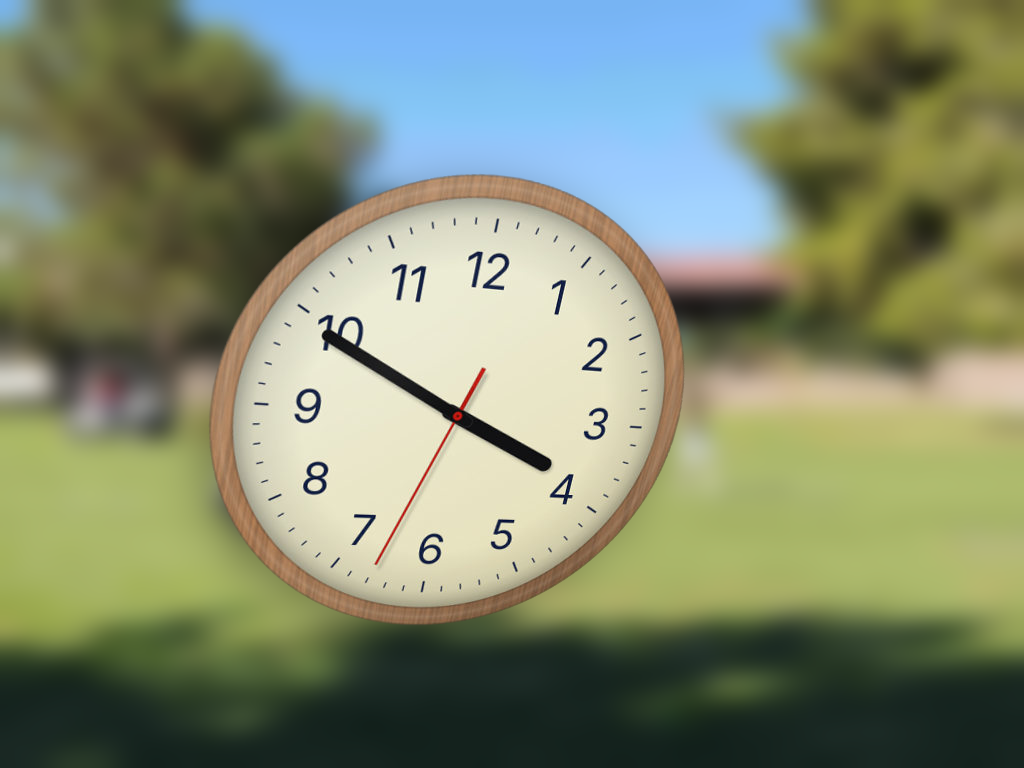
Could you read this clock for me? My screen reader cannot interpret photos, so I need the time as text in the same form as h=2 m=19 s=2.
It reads h=3 m=49 s=33
